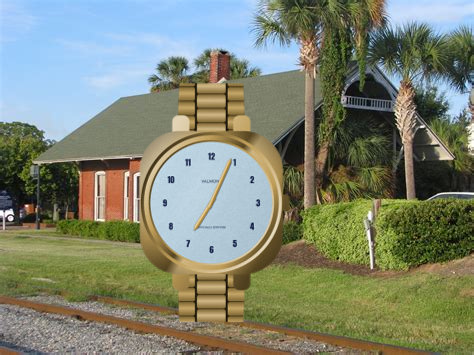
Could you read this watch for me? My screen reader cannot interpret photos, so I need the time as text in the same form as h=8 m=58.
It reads h=7 m=4
